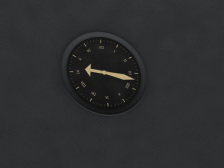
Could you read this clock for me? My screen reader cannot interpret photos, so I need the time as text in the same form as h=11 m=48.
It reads h=9 m=17
